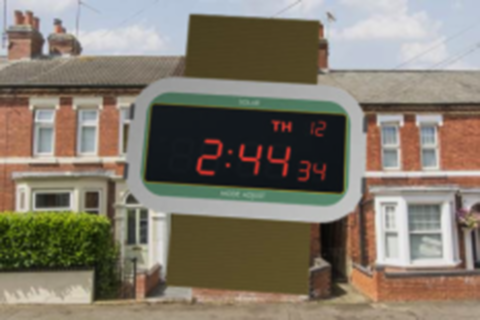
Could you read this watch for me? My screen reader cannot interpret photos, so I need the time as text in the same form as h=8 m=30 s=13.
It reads h=2 m=44 s=34
